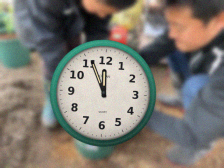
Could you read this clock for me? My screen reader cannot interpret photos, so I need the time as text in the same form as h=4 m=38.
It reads h=11 m=56
